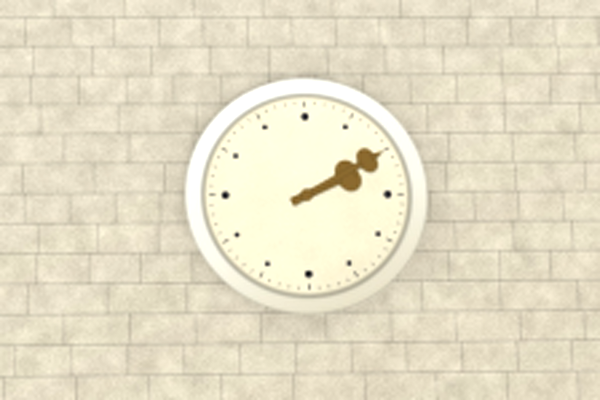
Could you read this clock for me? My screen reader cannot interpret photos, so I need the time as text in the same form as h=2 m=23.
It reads h=2 m=10
